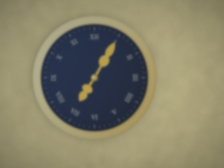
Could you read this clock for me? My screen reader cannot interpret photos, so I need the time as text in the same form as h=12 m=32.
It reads h=7 m=5
